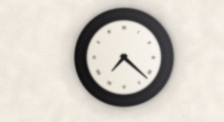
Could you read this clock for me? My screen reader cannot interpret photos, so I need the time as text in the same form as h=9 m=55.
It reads h=7 m=22
